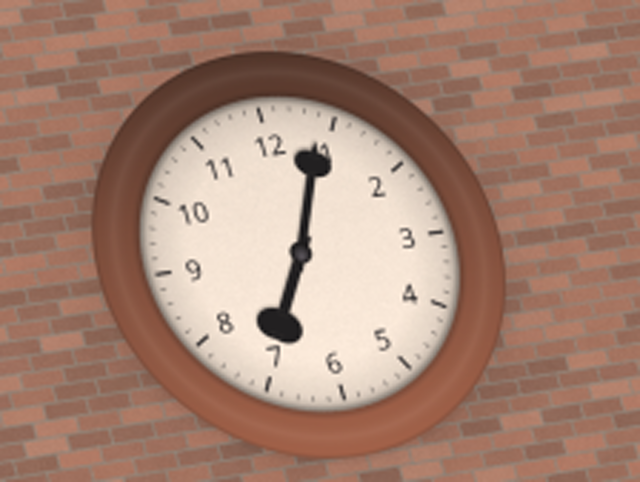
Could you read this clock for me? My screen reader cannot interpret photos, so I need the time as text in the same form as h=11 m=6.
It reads h=7 m=4
